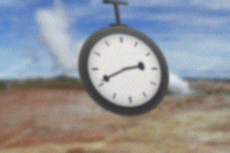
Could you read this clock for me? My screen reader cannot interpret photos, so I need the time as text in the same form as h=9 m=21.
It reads h=2 m=41
